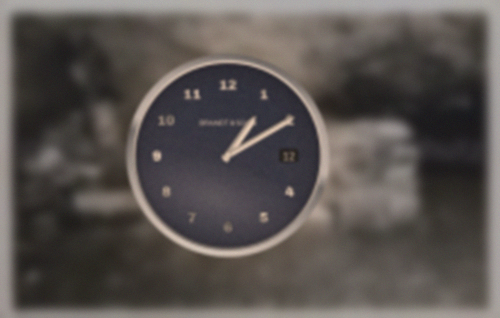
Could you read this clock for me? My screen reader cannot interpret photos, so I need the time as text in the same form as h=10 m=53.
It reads h=1 m=10
